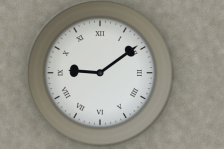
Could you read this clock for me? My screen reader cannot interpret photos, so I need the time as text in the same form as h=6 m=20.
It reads h=9 m=9
